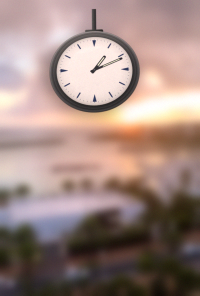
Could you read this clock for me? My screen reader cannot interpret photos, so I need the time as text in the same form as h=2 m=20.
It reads h=1 m=11
